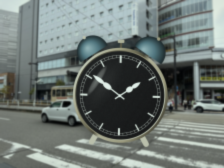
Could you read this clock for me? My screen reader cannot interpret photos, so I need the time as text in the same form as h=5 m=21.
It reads h=1 m=51
